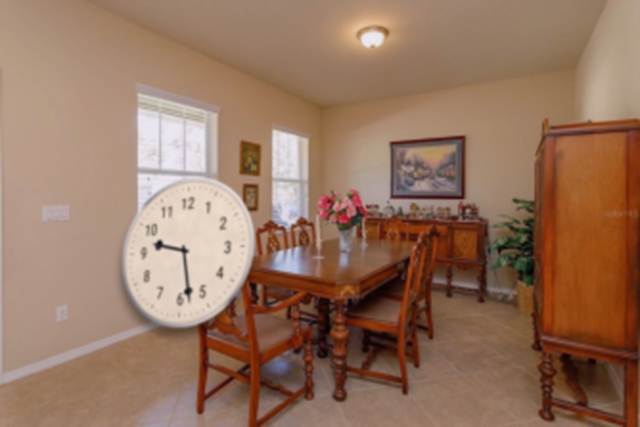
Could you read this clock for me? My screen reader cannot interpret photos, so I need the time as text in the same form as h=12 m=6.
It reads h=9 m=28
